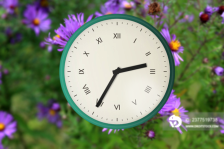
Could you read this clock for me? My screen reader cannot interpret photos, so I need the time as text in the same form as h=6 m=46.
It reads h=2 m=35
